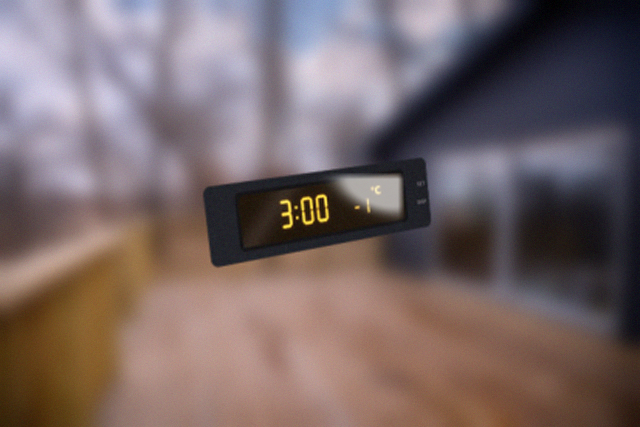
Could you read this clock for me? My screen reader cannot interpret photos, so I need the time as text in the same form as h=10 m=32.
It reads h=3 m=0
